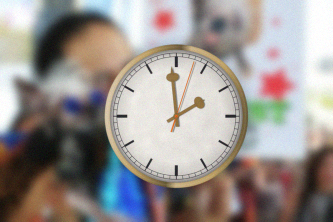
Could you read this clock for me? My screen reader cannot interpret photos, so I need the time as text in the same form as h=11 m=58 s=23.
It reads h=1 m=59 s=3
